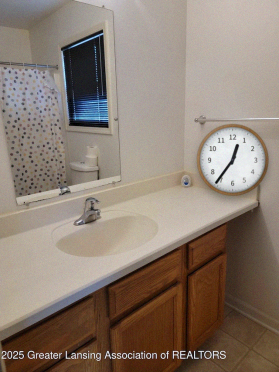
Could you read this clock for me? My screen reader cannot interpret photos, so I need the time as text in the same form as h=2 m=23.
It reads h=12 m=36
